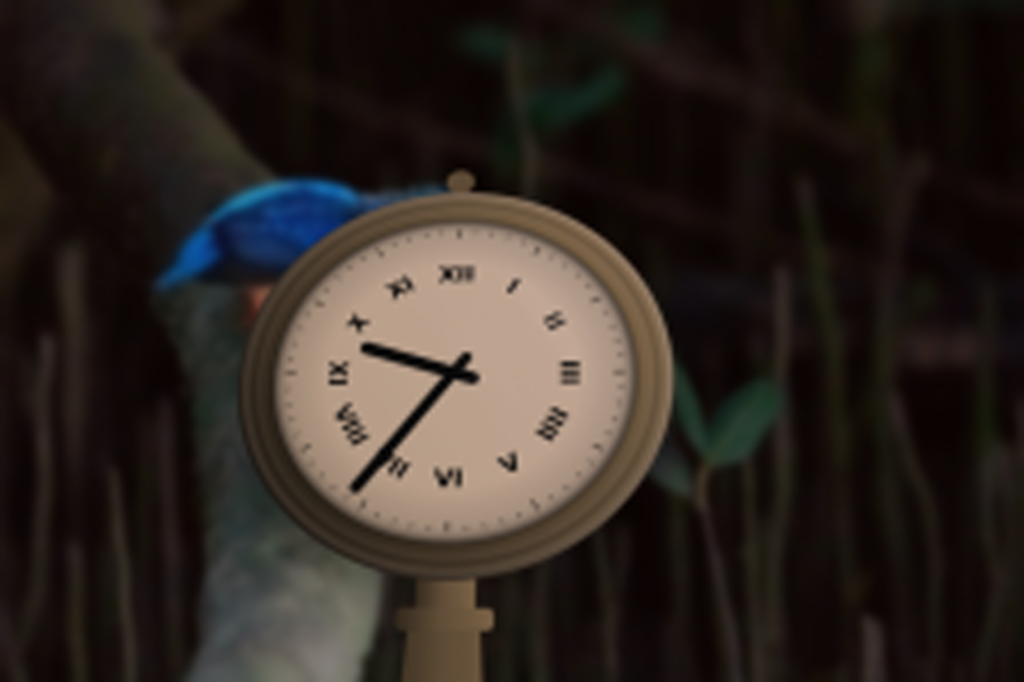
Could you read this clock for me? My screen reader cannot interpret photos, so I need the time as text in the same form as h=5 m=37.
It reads h=9 m=36
